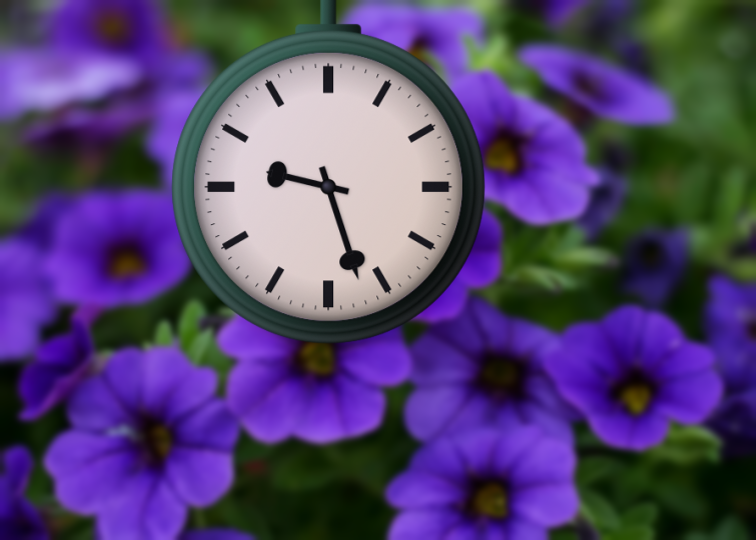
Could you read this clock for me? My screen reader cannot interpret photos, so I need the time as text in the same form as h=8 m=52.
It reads h=9 m=27
